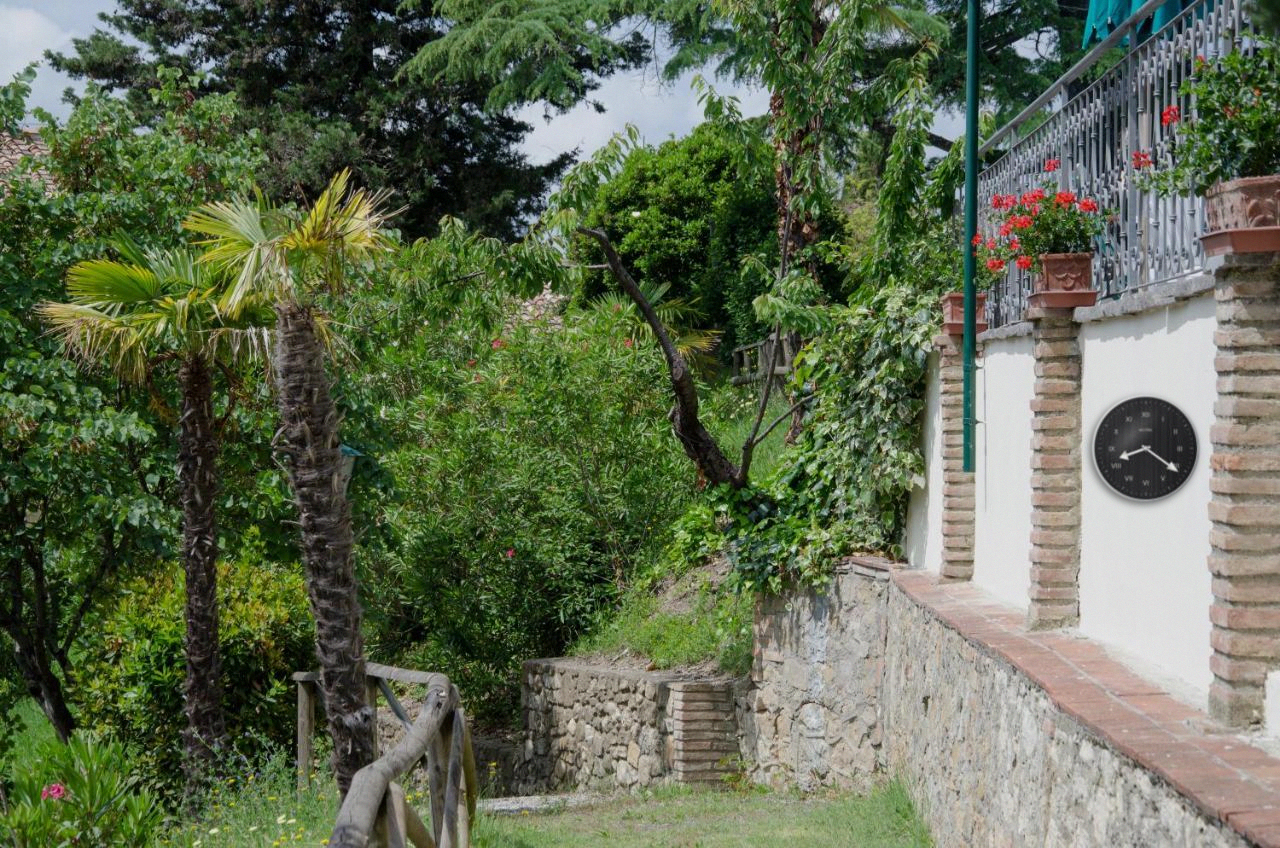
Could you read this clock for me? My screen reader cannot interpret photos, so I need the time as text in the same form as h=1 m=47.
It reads h=8 m=21
